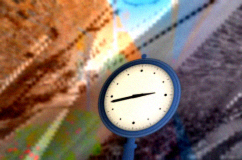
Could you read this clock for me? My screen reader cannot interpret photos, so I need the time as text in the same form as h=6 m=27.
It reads h=2 m=43
